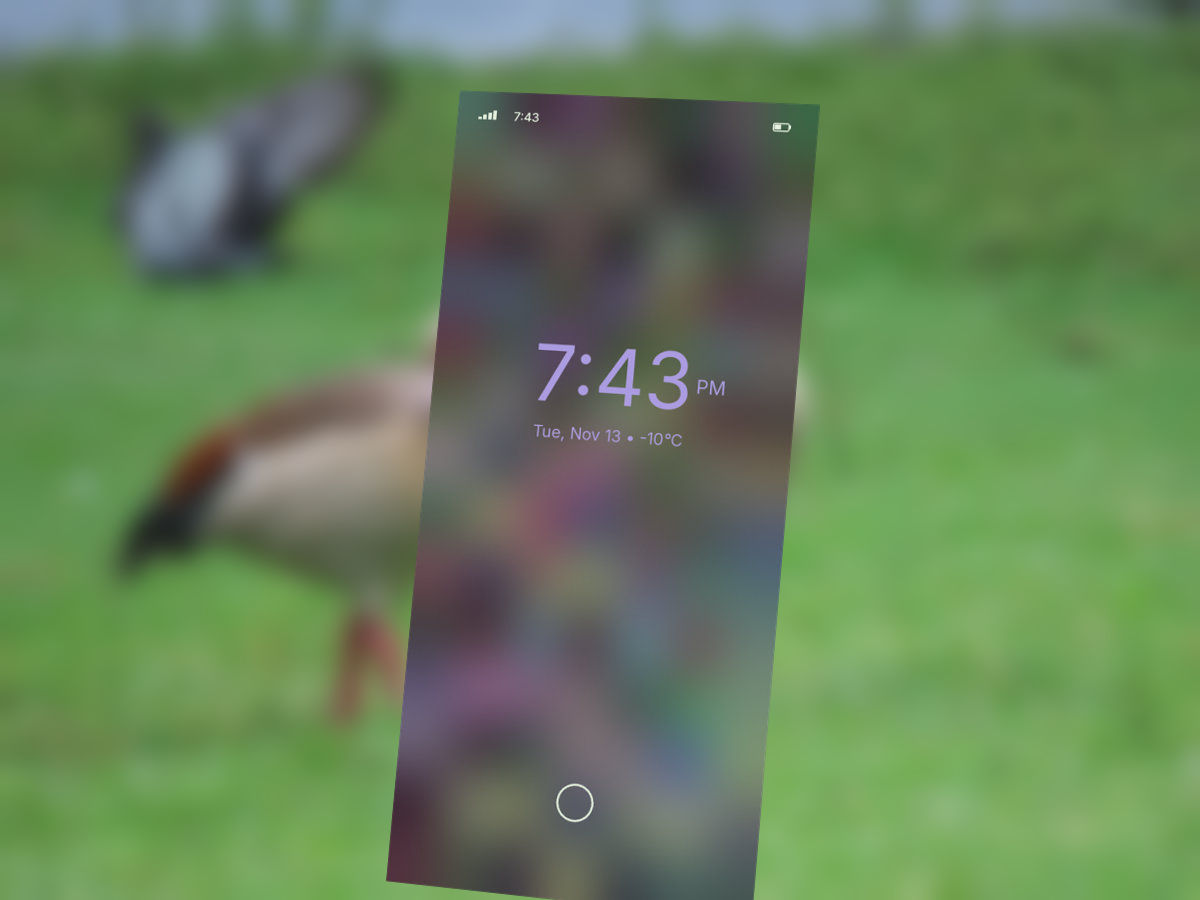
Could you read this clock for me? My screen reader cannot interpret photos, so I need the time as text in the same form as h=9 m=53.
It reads h=7 m=43
